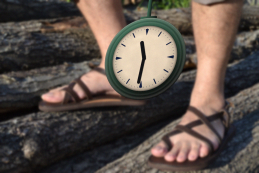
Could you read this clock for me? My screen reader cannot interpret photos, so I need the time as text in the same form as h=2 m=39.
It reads h=11 m=31
